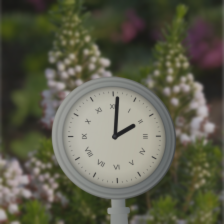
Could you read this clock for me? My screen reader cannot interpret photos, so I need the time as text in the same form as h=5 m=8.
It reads h=2 m=1
